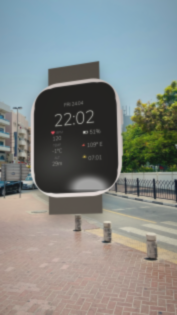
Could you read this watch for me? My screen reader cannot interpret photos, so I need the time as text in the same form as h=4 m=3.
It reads h=22 m=2
